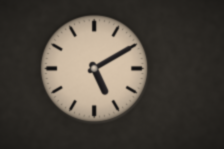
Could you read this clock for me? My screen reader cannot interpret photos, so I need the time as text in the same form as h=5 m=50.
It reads h=5 m=10
